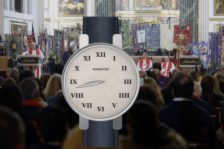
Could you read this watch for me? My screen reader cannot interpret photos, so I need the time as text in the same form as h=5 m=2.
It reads h=8 m=43
